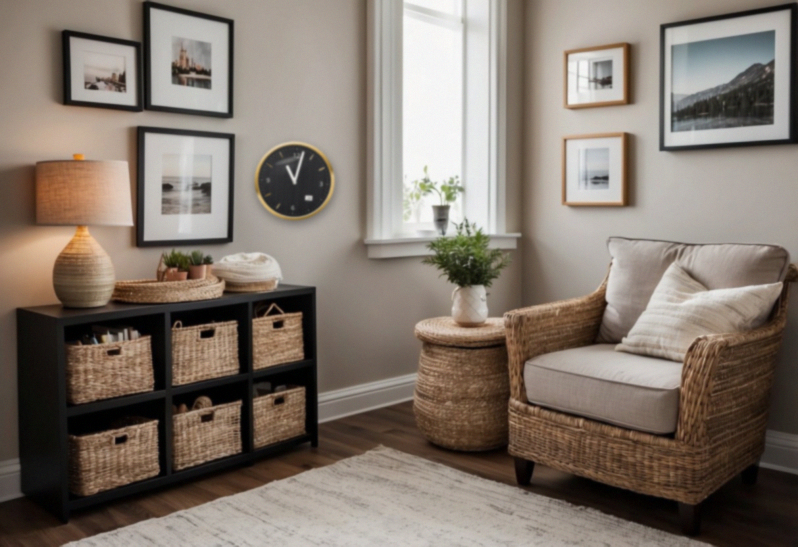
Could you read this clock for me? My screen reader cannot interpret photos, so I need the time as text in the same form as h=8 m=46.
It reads h=11 m=2
